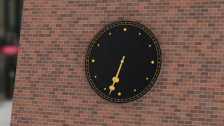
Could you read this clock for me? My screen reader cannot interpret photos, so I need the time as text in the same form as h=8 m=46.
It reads h=6 m=33
